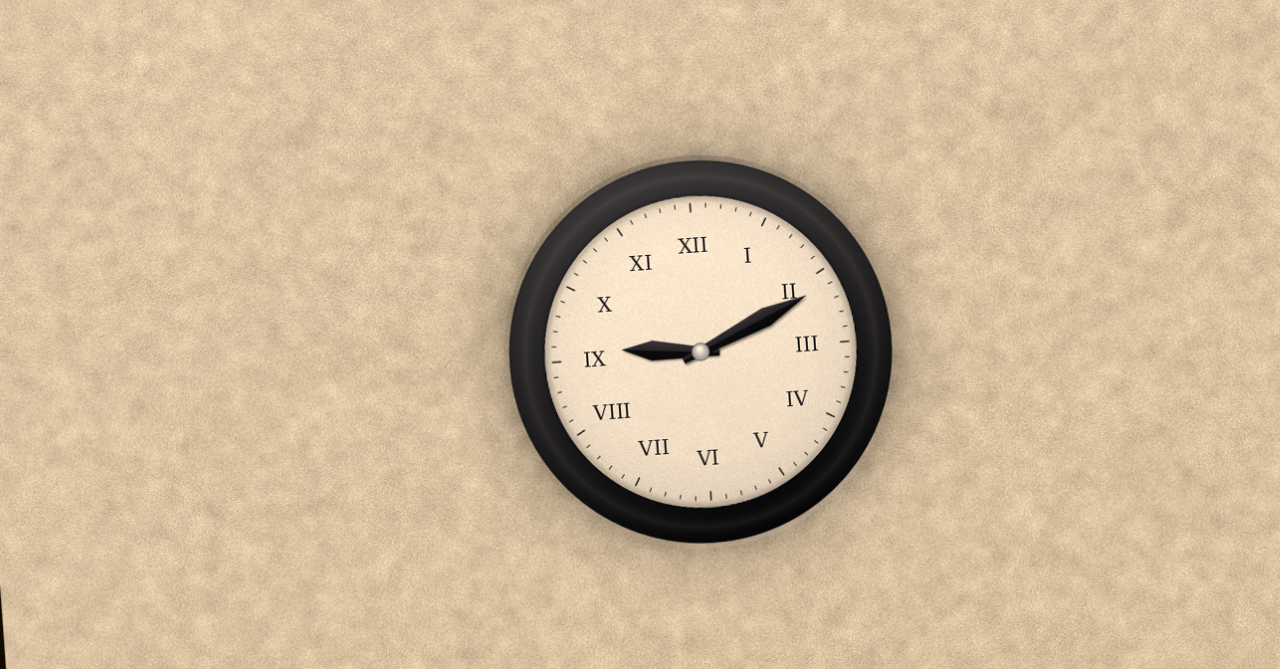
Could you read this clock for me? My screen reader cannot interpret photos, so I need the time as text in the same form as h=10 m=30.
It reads h=9 m=11
